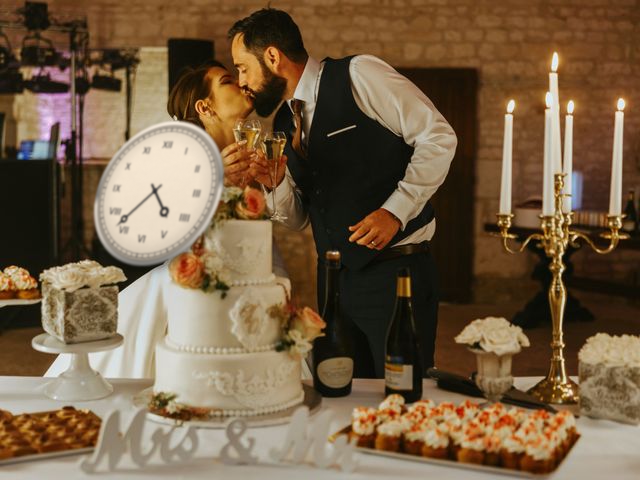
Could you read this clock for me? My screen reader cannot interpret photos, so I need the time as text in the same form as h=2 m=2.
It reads h=4 m=37
